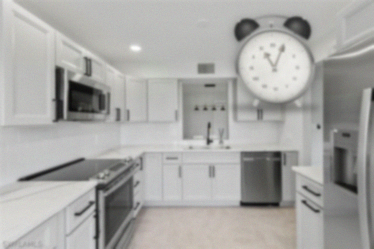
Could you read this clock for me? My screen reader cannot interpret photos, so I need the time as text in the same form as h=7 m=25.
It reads h=11 m=4
